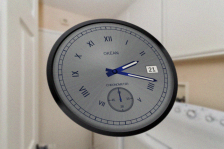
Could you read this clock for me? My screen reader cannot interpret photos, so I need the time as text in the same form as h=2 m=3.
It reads h=2 m=18
